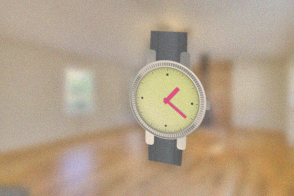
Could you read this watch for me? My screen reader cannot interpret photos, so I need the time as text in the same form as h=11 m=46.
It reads h=1 m=21
